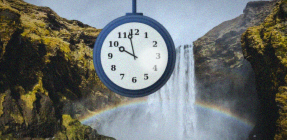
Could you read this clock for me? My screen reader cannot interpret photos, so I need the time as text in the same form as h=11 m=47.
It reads h=9 m=58
